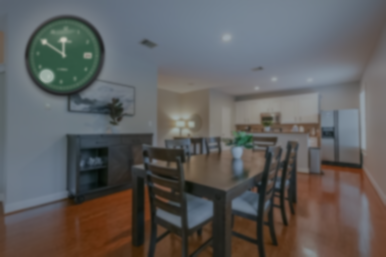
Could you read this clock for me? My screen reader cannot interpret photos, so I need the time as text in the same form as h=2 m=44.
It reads h=11 m=50
